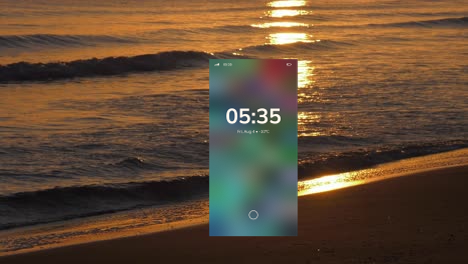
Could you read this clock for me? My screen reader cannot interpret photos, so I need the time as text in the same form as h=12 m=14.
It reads h=5 m=35
